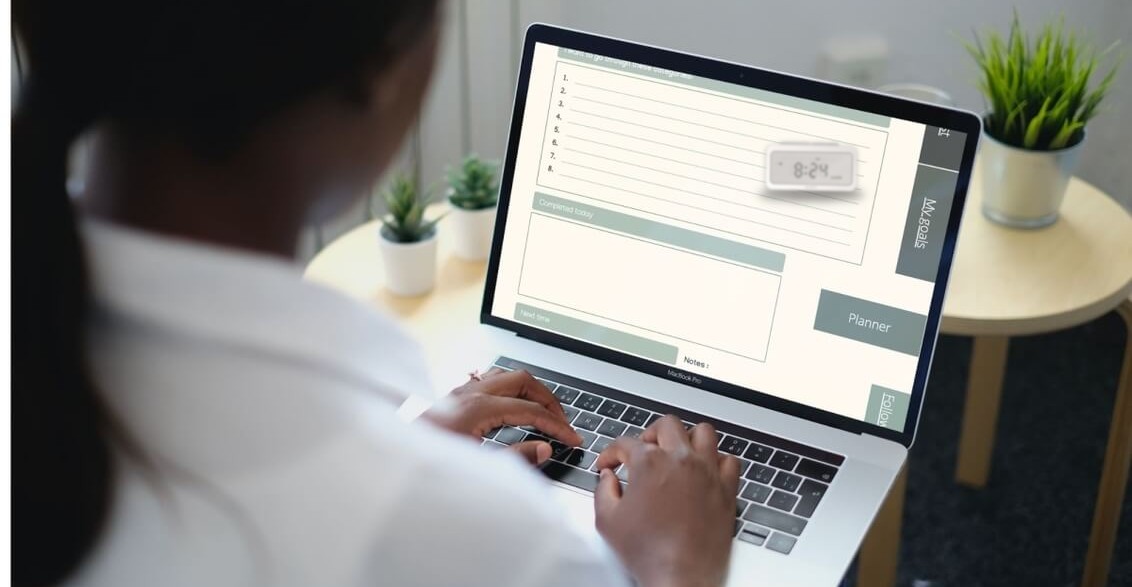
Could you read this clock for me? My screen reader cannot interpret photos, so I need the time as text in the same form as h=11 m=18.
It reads h=8 m=24
